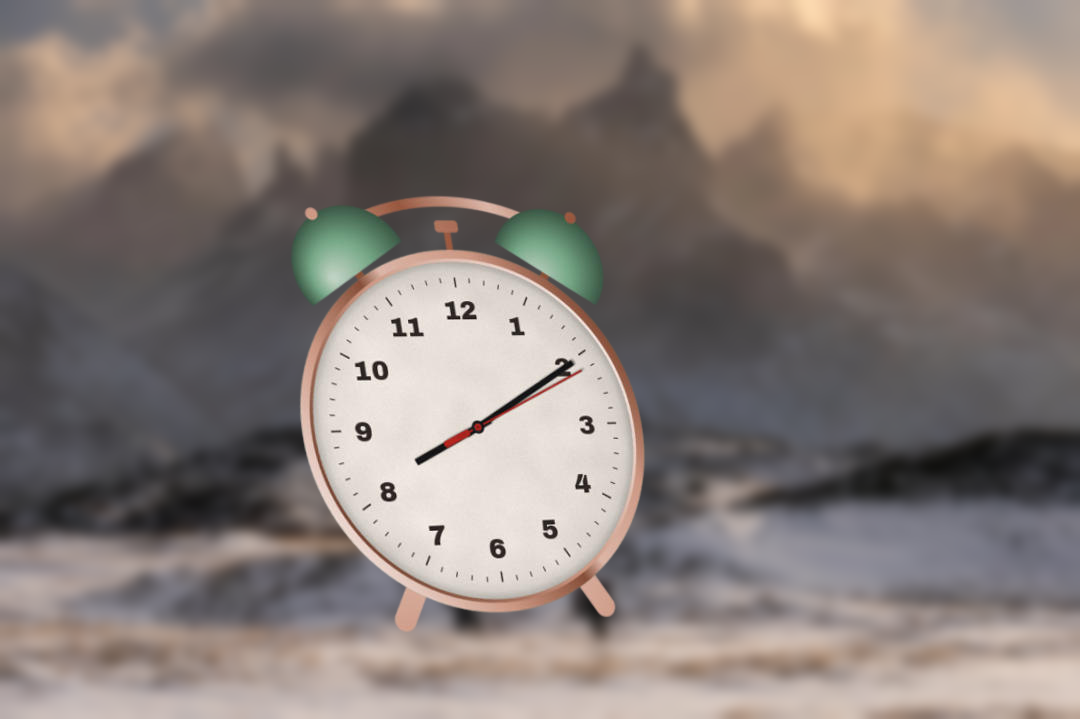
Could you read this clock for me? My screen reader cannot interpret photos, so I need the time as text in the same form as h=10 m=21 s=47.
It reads h=8 m=10 s=11
